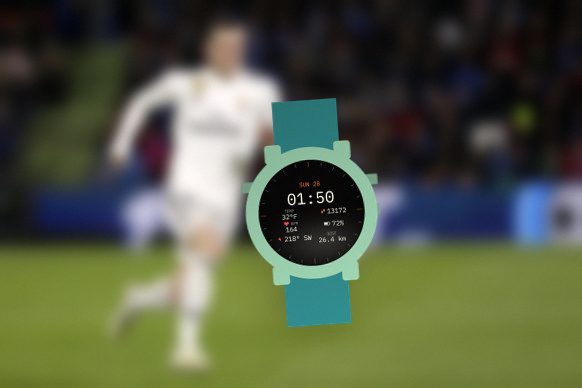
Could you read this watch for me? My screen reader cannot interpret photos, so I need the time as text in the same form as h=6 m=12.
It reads h=1 m=50
